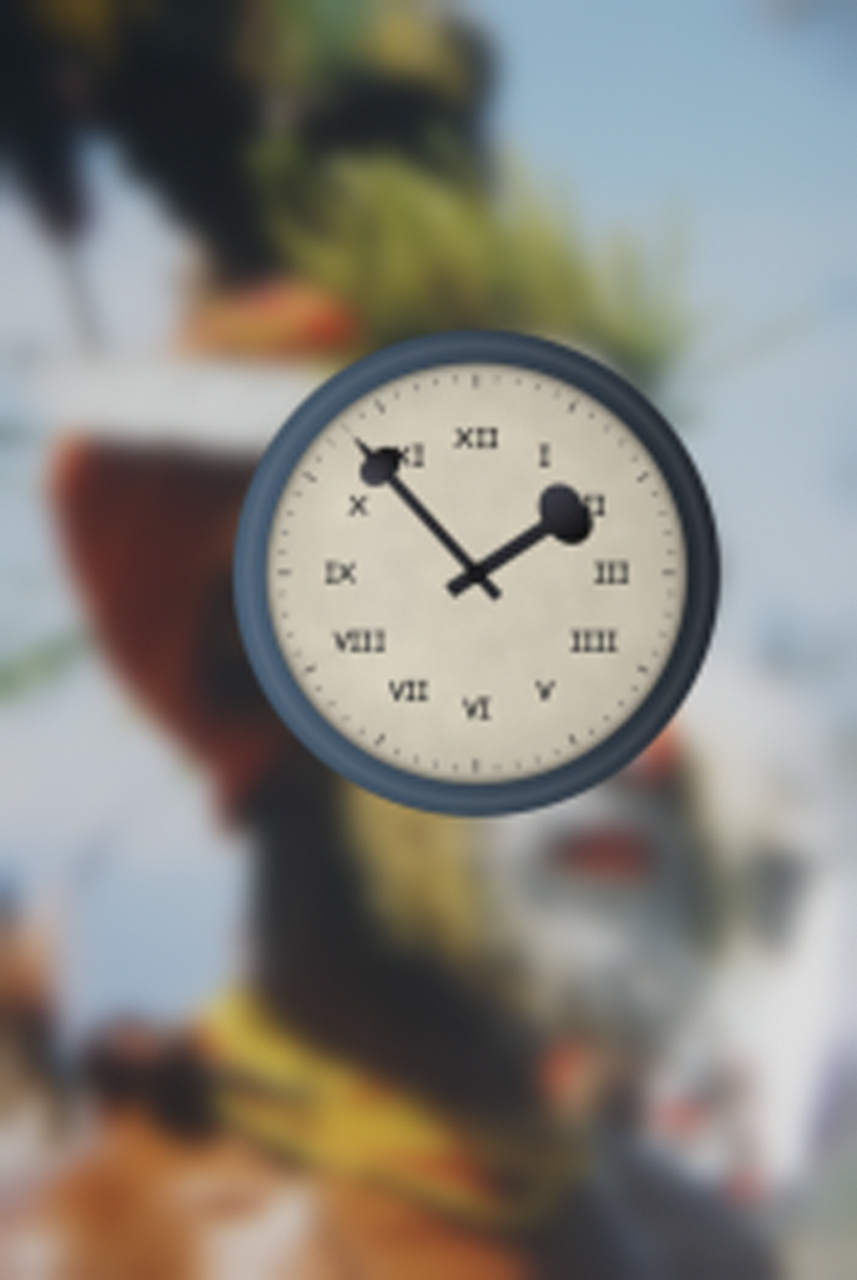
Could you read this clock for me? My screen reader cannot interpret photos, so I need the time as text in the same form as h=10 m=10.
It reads h=1 m=53
